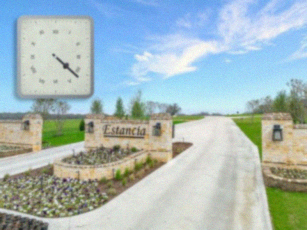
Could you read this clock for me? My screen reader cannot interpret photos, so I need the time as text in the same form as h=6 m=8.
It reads h=4 m=22
